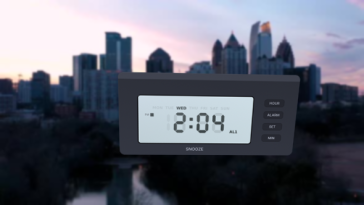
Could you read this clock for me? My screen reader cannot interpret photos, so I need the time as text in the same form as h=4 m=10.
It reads h=2 m=4
